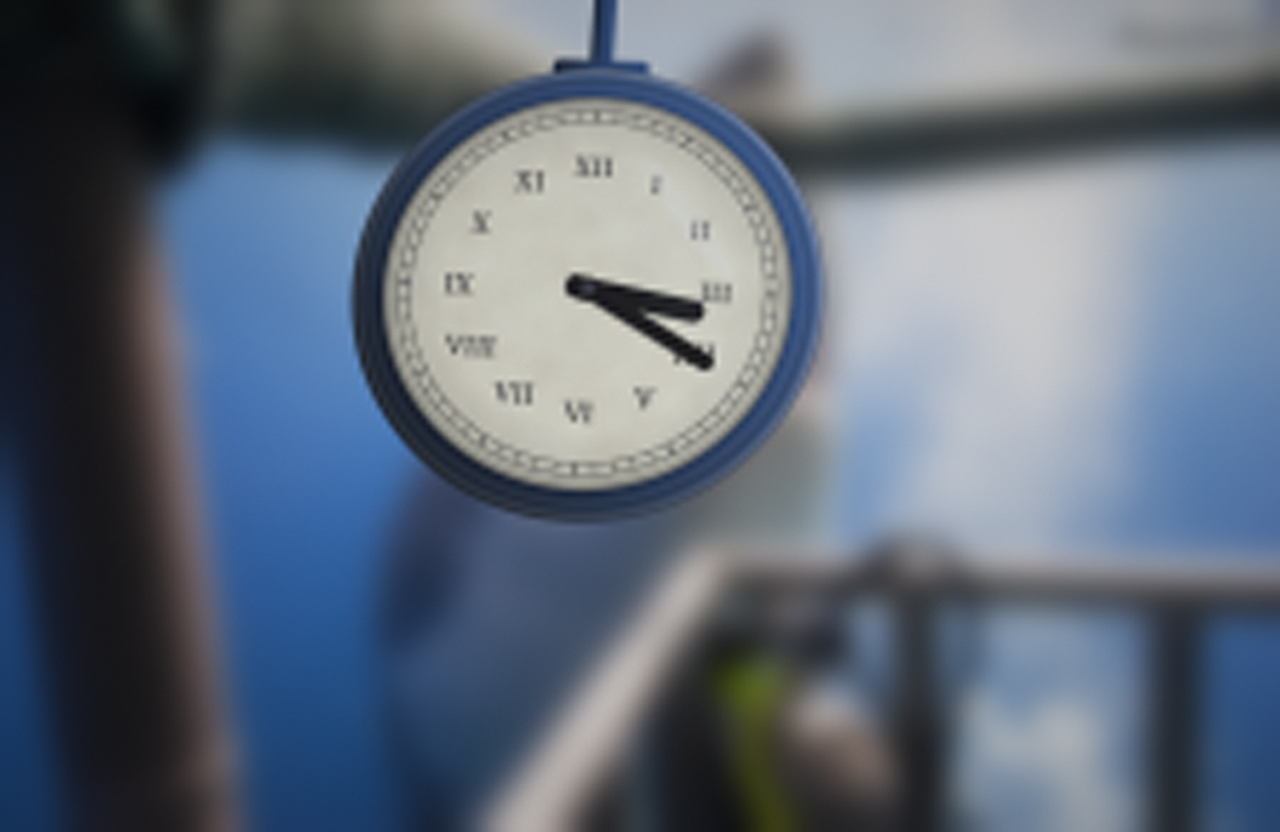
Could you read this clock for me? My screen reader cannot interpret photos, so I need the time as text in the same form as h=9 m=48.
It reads h=3 m=20
